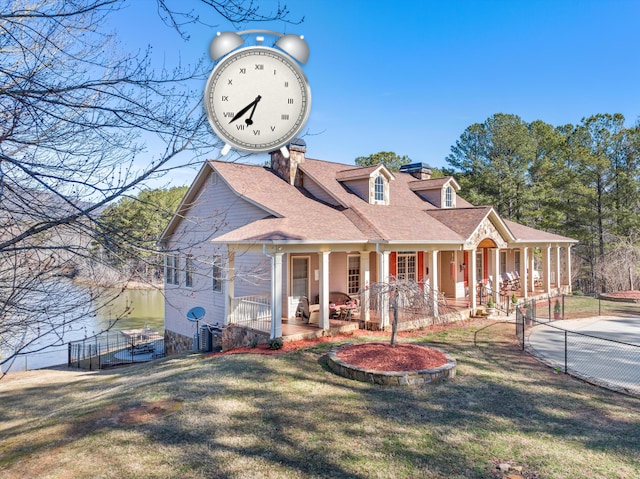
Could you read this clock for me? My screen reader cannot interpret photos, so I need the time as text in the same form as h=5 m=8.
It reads h=6 m=38
